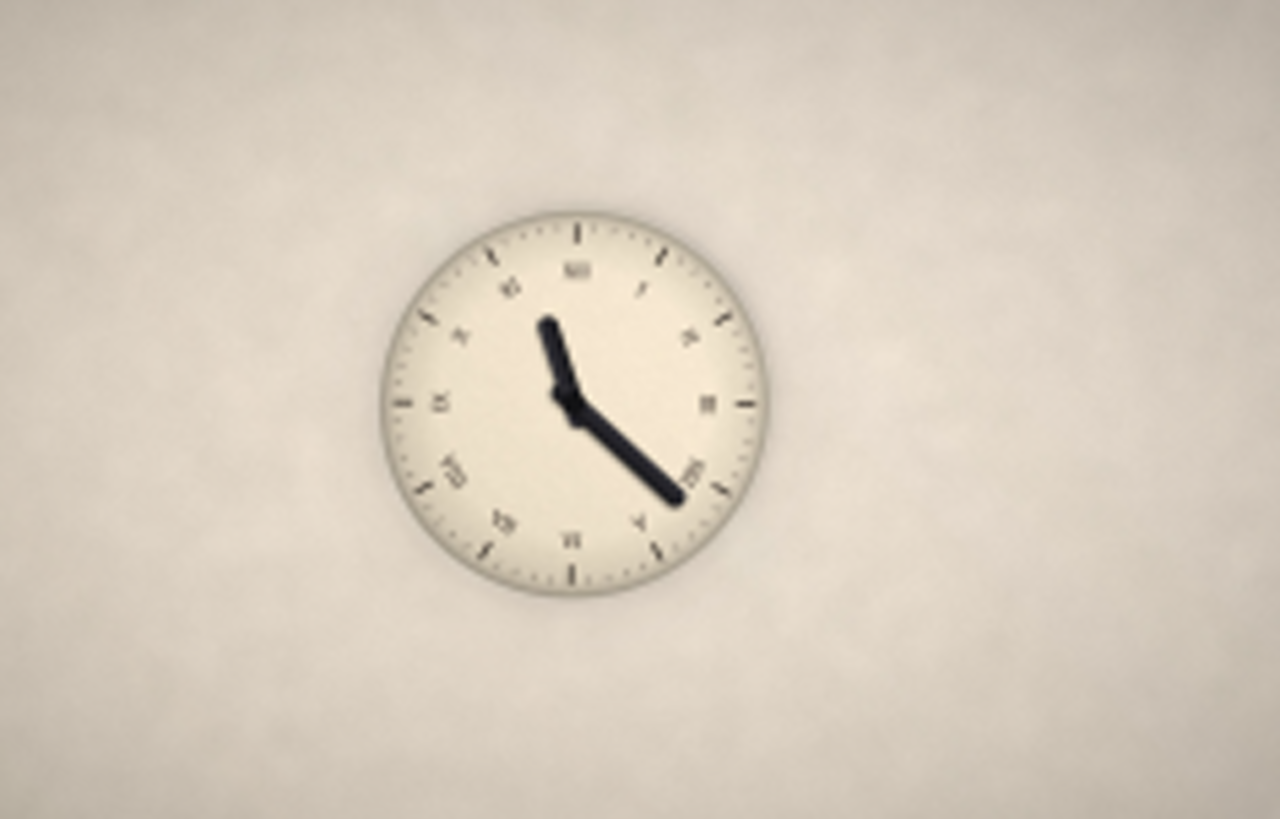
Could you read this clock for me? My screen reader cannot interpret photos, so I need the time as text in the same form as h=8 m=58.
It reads h=11 m=22
